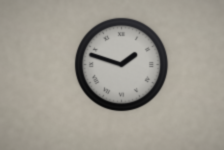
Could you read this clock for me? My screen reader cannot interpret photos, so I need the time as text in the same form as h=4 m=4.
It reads h=1 m=48
